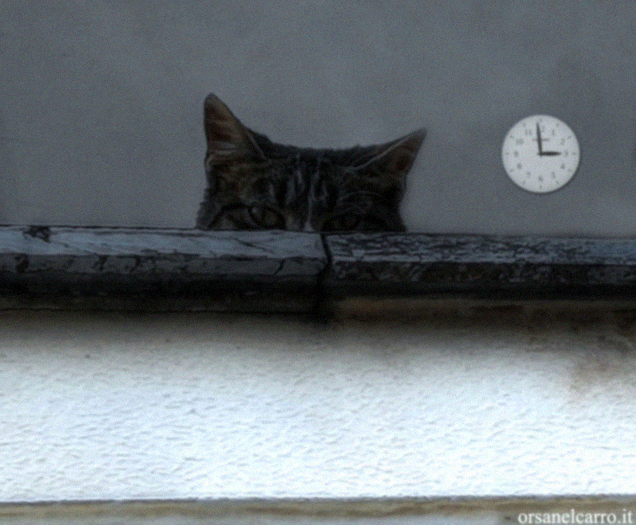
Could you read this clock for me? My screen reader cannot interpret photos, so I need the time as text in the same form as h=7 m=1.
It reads h=2 m=59
